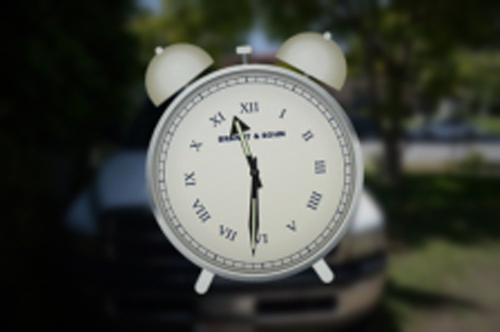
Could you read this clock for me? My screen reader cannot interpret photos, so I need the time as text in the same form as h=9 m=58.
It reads h=11 m=31
